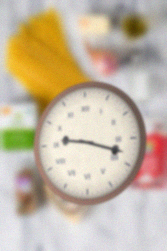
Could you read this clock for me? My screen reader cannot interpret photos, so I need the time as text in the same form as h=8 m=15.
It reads h=9 m=18
